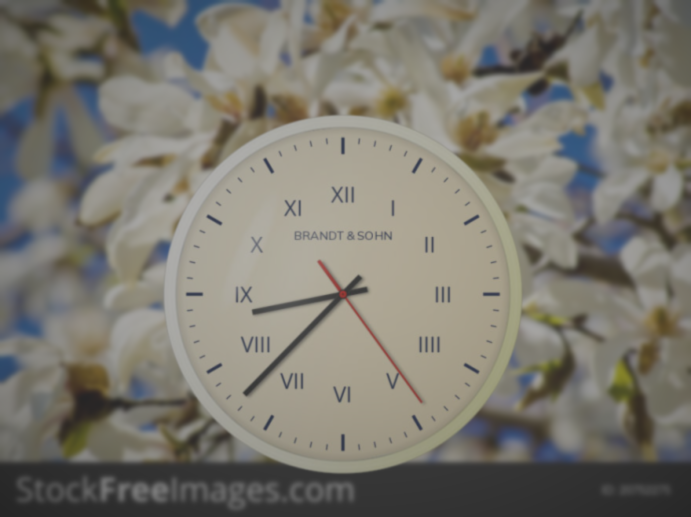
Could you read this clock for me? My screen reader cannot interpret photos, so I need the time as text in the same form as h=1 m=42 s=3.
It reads h=8 m=37 s=24
